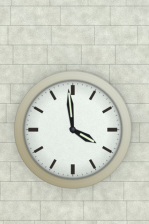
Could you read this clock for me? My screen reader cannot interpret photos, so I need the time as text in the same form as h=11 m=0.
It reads h=3 m=59
